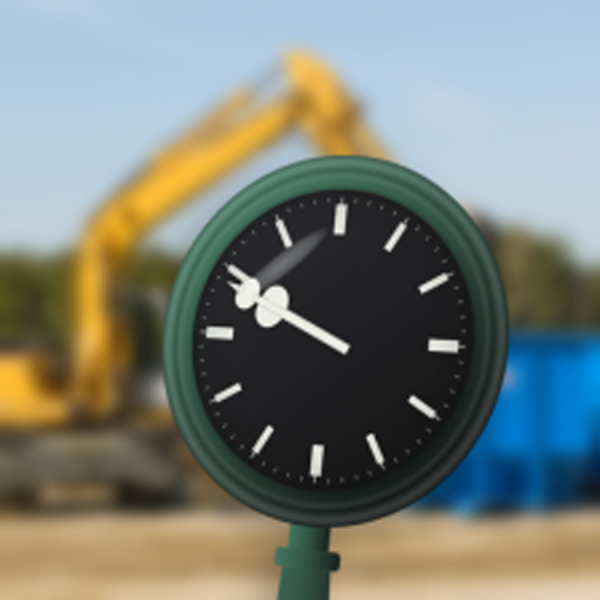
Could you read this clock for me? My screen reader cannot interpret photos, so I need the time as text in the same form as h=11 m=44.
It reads h=9 m=49
